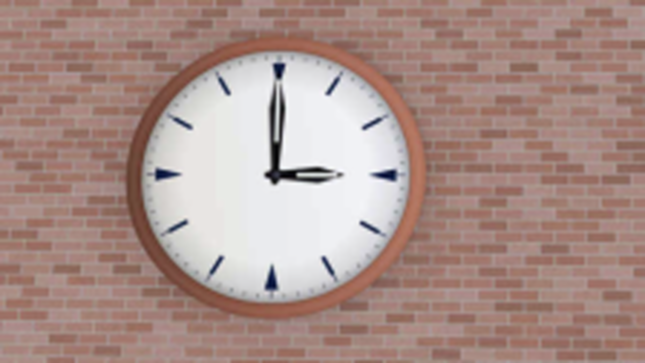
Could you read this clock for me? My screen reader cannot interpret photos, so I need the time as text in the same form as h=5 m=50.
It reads h=3 m=0
